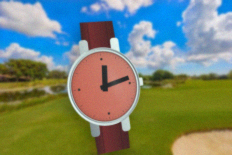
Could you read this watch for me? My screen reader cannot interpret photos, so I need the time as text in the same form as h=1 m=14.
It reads h=12 m=13
